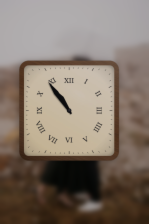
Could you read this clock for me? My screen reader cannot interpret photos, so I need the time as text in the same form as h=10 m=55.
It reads h=10 m=54
